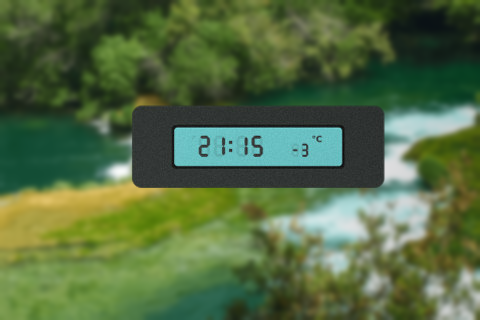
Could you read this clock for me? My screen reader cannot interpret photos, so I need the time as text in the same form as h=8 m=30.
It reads h=21 m=15
